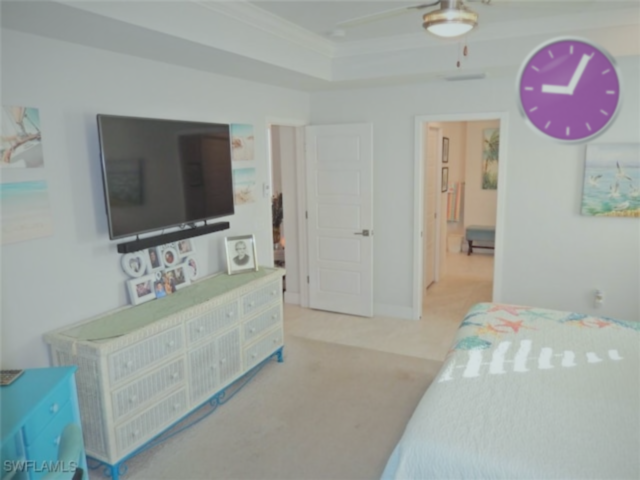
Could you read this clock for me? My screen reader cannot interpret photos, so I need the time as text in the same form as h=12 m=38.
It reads h=9 m=4
